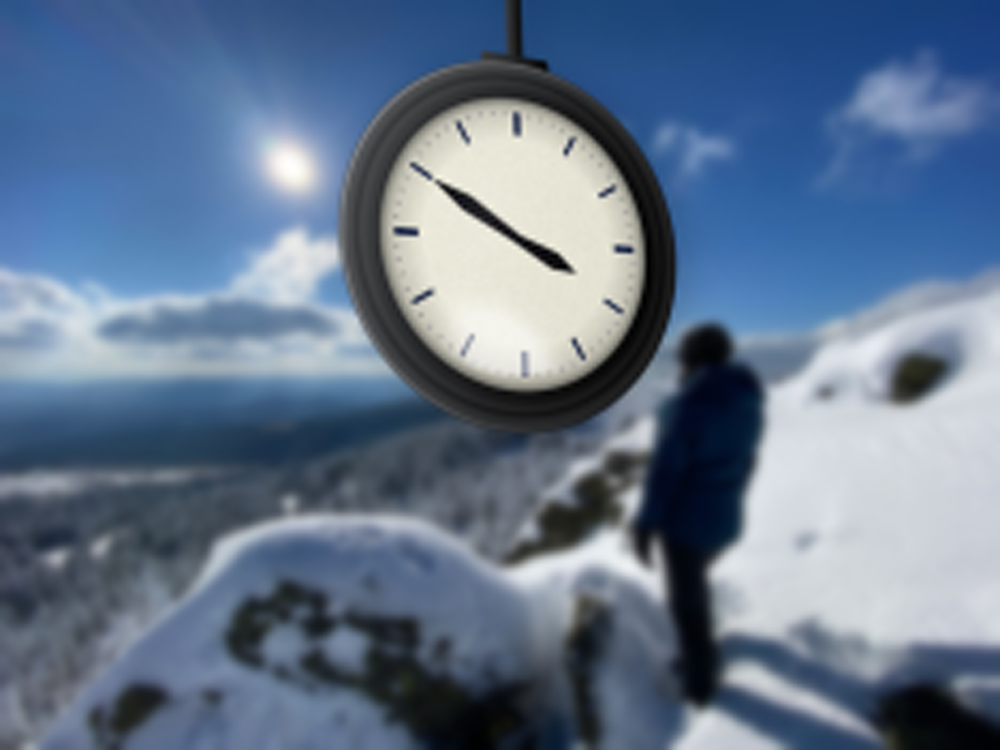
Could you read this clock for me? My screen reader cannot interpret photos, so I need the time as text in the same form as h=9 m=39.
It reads h=3 m=50
